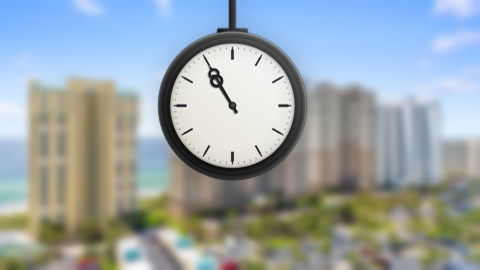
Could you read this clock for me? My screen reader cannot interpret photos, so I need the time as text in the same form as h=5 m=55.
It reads h=10 m=55
